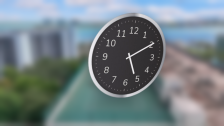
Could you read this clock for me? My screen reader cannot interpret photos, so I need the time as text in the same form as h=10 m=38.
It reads h=5 m=10
